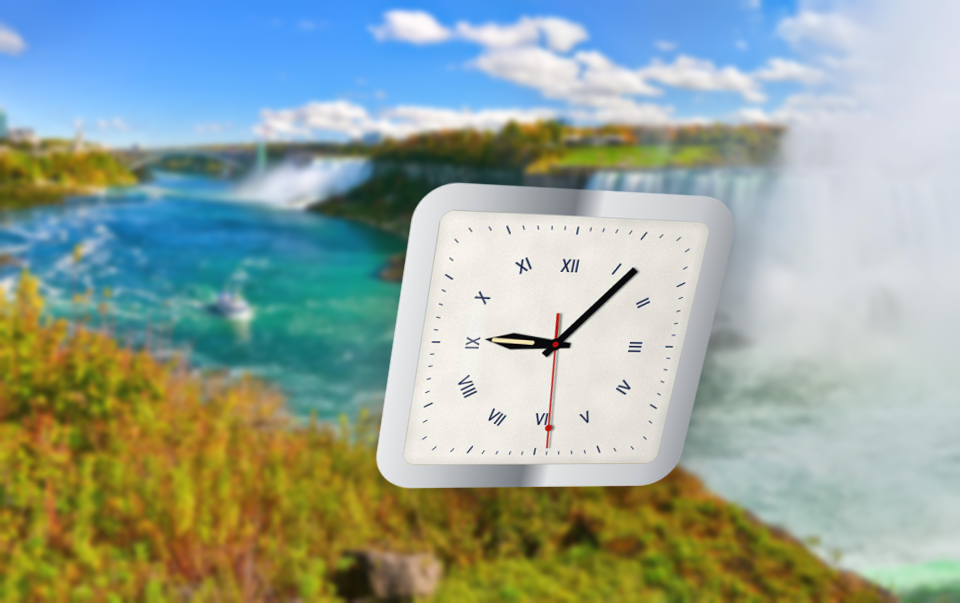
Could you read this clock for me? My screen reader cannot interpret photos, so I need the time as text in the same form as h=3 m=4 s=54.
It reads h=9 m=6 s=29
